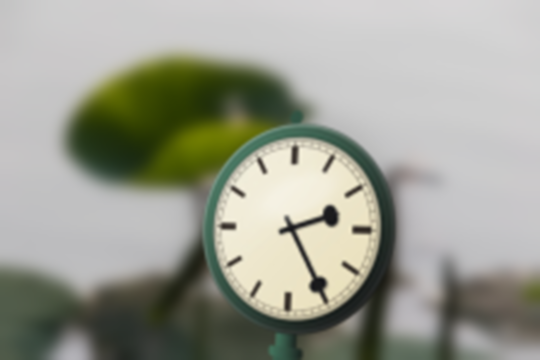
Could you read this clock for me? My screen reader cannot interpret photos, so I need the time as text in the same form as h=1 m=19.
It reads h=2 m=25
